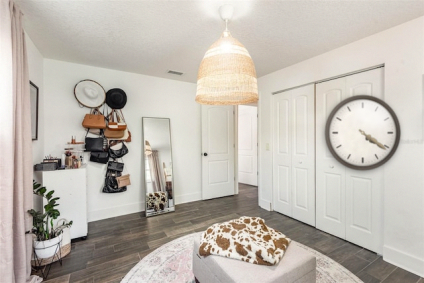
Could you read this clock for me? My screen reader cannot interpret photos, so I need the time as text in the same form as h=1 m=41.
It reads h=4 m=21
